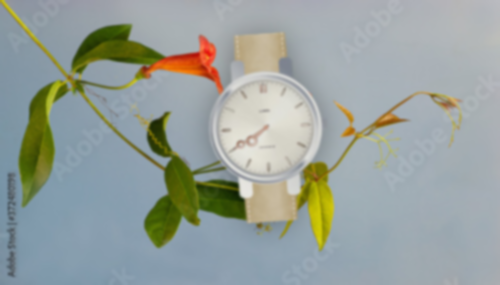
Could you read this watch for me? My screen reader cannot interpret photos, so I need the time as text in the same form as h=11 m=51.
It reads h=7 m=40
